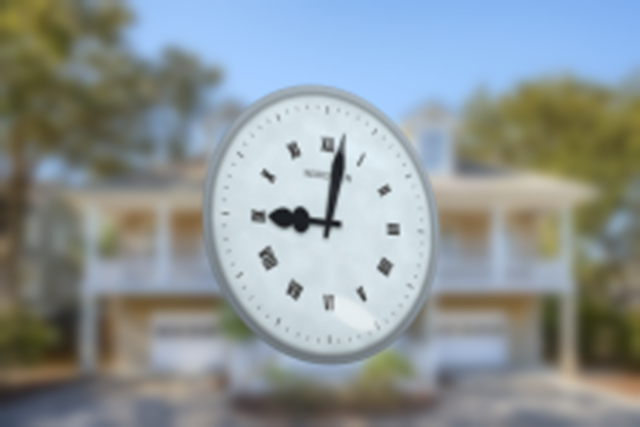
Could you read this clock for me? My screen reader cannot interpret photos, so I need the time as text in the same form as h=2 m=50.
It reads h=9 m=2
